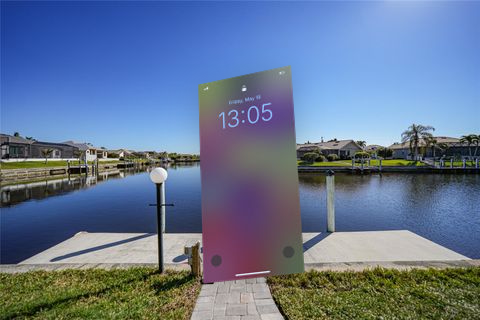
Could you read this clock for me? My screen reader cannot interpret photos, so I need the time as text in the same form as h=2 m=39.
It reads h=13 m=5
